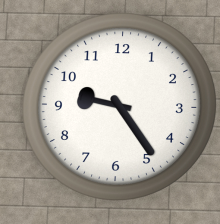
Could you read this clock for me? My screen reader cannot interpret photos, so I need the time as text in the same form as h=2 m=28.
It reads h=9 m=24
